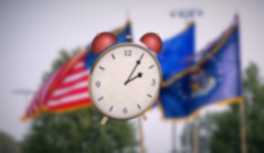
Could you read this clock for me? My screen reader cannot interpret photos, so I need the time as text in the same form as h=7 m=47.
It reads h=2 m=5
